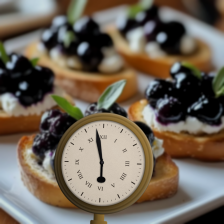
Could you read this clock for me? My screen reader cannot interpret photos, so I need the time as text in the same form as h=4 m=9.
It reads h=5 m=58
